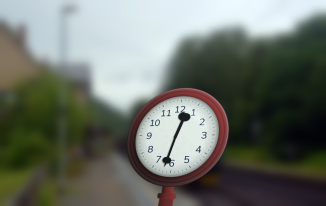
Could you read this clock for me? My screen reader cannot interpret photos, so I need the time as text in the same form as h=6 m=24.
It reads h=12 m=32
